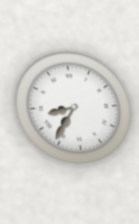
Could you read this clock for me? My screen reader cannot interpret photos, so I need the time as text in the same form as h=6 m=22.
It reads h=8 m=36
